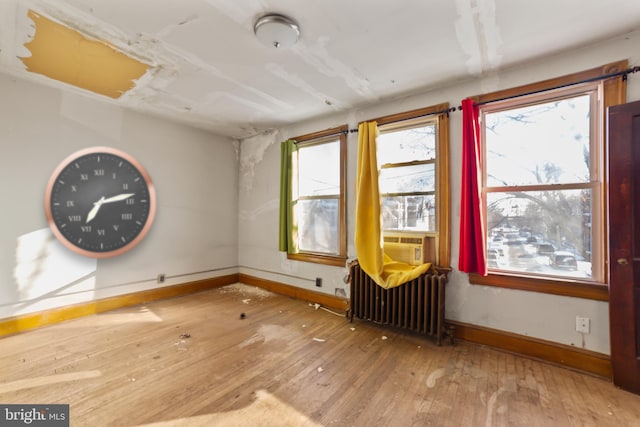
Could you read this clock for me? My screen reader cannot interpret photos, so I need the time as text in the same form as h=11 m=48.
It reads h=7 m=13
